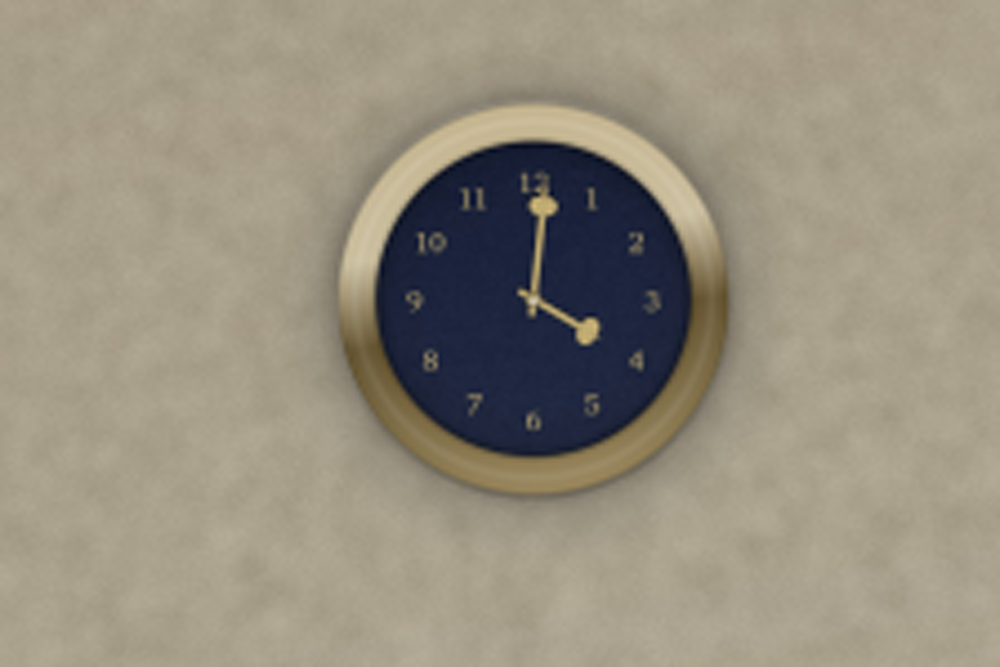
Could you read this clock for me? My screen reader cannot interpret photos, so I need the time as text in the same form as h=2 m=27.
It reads h=4 m=1
